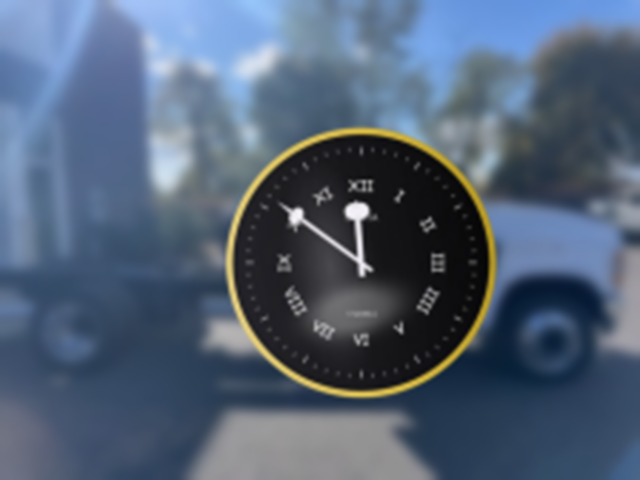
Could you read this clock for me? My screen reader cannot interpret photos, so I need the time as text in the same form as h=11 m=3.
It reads h=11 m=51
